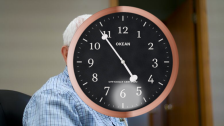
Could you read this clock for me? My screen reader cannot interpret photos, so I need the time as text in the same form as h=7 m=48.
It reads h=4 m=54
